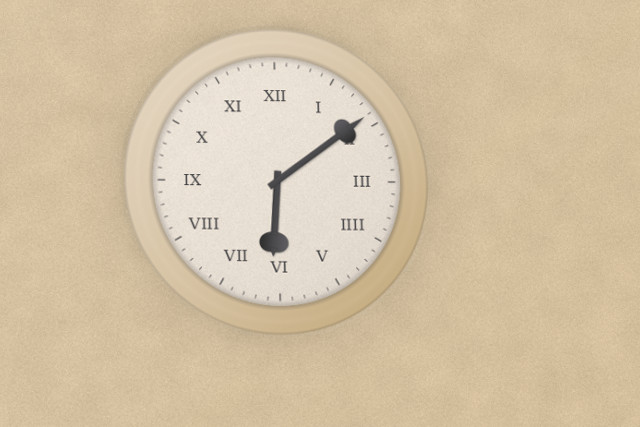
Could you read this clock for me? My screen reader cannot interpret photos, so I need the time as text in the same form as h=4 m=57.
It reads h=6 m=9
